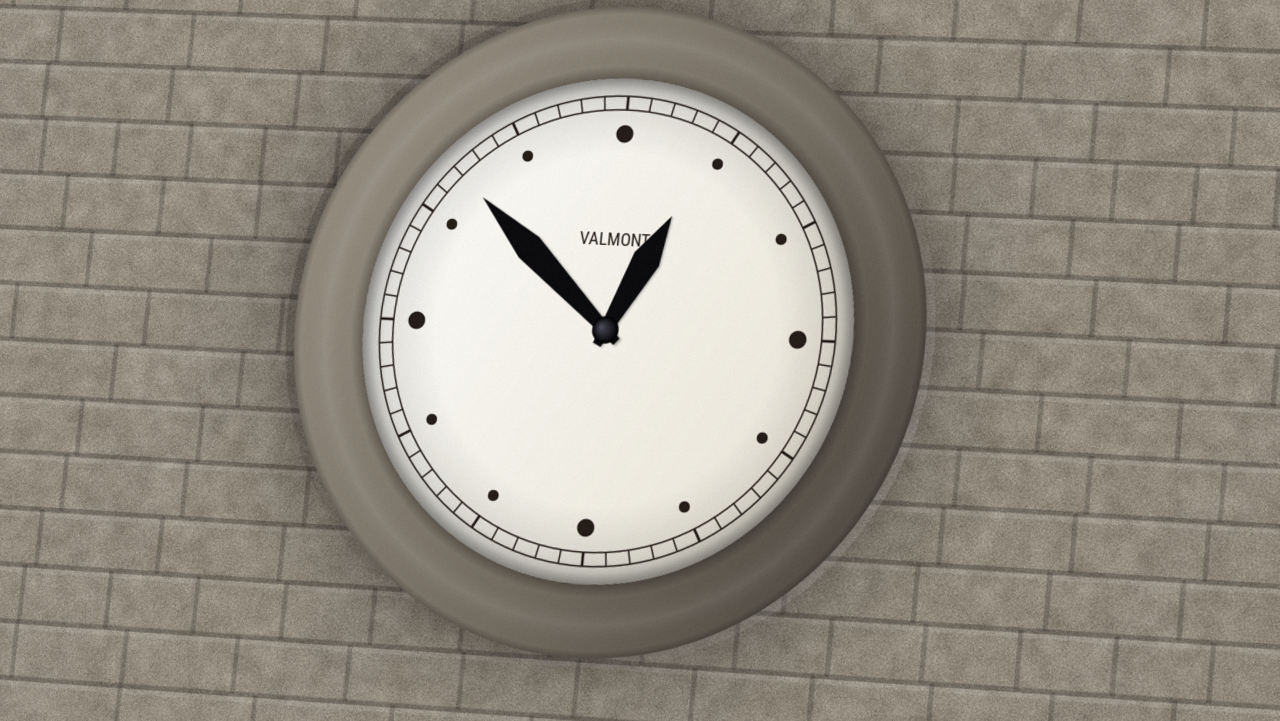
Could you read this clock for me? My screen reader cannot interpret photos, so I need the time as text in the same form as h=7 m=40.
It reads h=12 m=52
